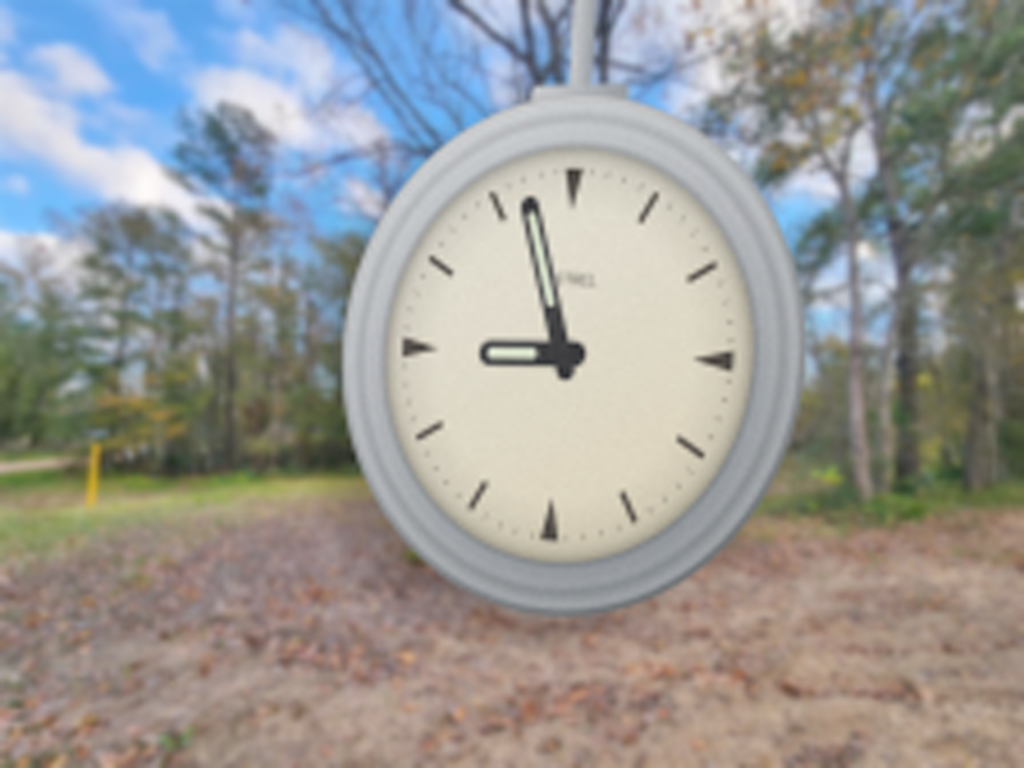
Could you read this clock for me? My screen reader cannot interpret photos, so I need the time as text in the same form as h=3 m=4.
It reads h=8 m=57
